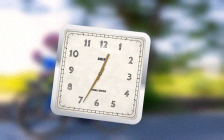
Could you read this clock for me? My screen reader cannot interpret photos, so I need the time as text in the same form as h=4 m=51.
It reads h=12 m=34
